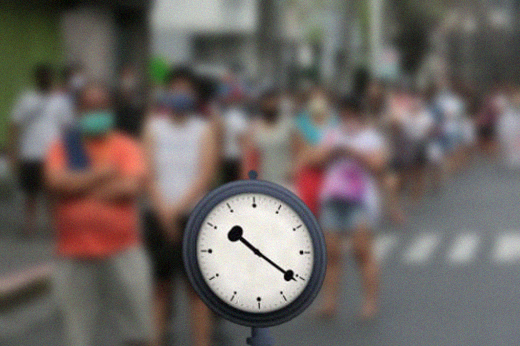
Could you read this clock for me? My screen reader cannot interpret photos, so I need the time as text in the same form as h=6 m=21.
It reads h=10 m=21
